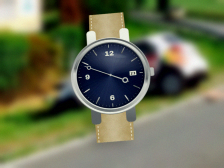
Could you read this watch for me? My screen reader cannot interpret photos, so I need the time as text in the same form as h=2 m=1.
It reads h=3 m=49
